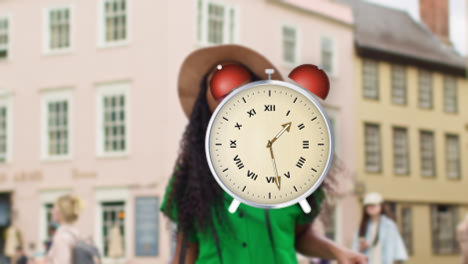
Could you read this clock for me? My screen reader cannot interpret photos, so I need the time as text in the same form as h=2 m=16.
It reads h=1 m=28
